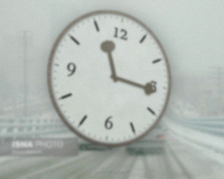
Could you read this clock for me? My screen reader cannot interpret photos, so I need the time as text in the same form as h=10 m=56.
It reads h=11 m=16
